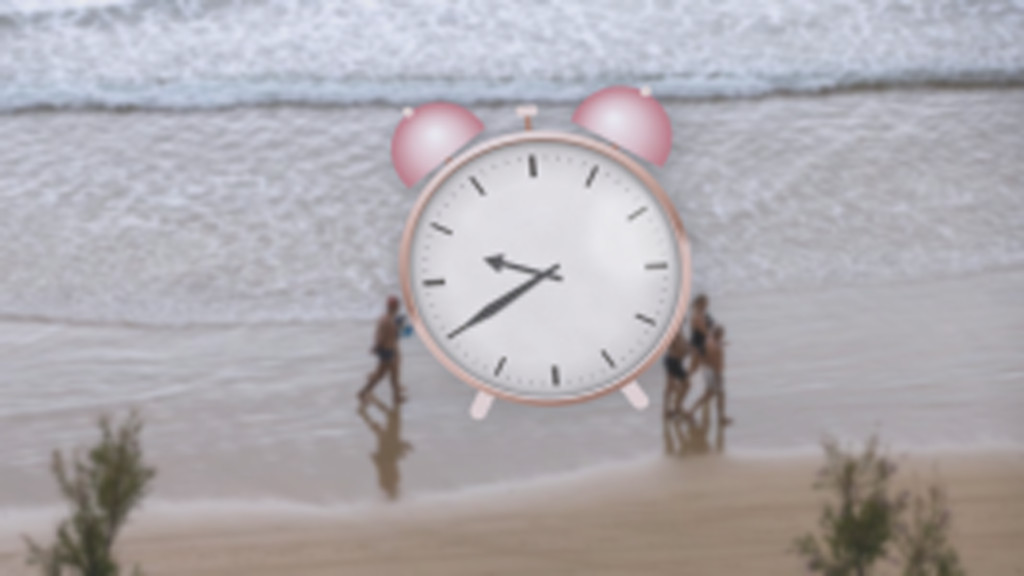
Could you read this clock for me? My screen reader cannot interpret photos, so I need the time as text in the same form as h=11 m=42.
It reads h=9 m=40
